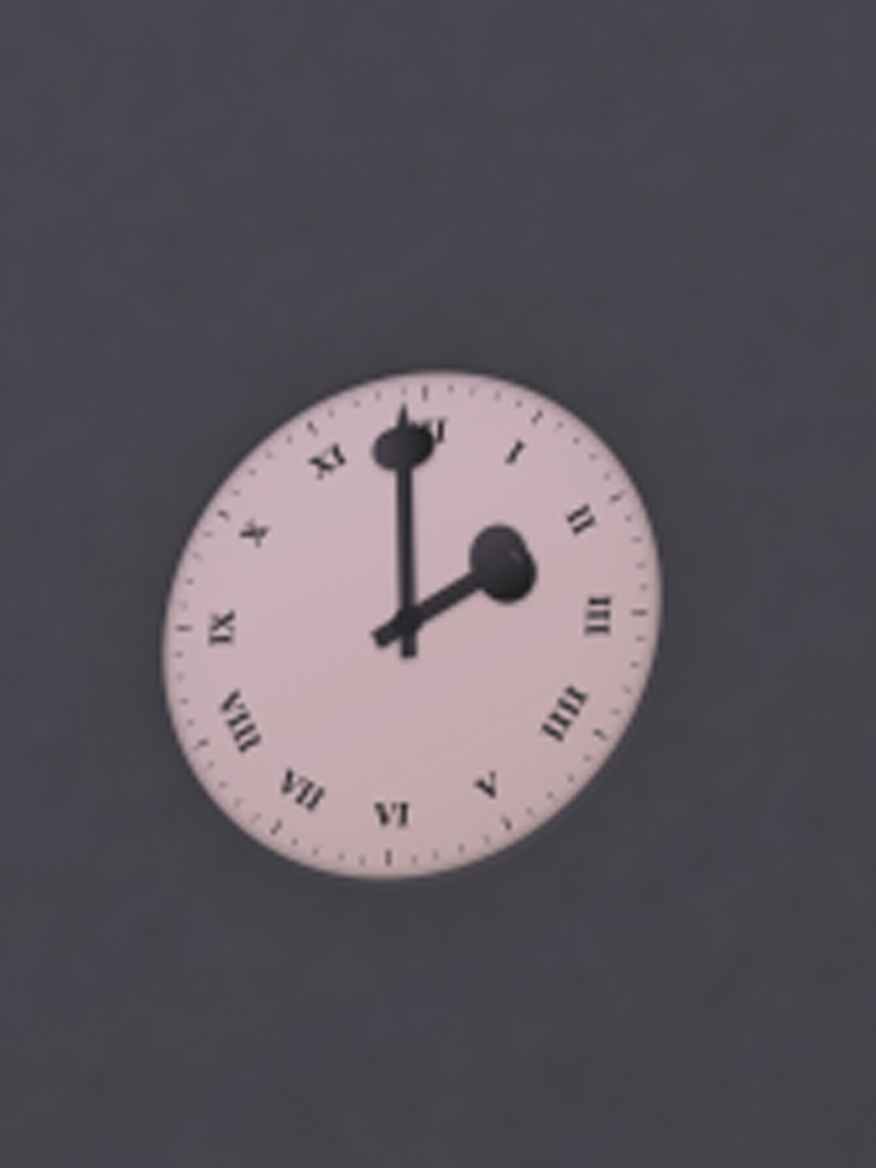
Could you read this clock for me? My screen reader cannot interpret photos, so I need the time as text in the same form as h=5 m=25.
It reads h=1 m=59
